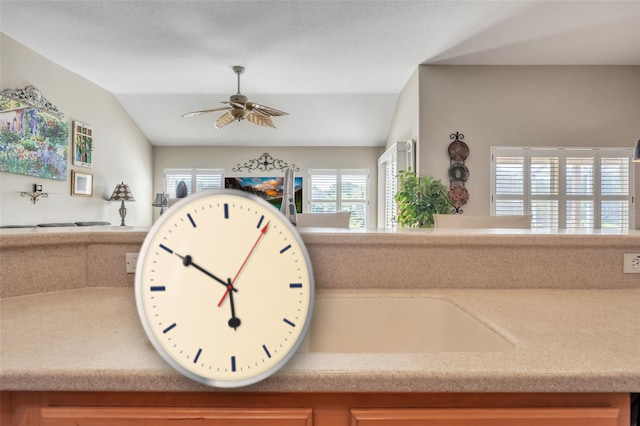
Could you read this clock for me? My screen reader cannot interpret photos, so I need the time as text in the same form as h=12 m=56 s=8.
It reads h=5 m=50 s=6
